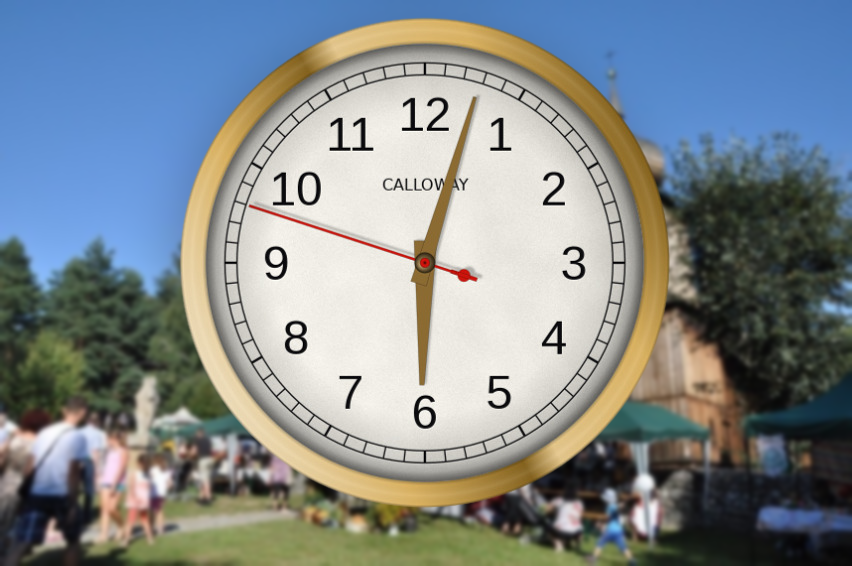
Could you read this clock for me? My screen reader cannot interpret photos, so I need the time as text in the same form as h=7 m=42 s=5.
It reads h=6 m=2 s=48
